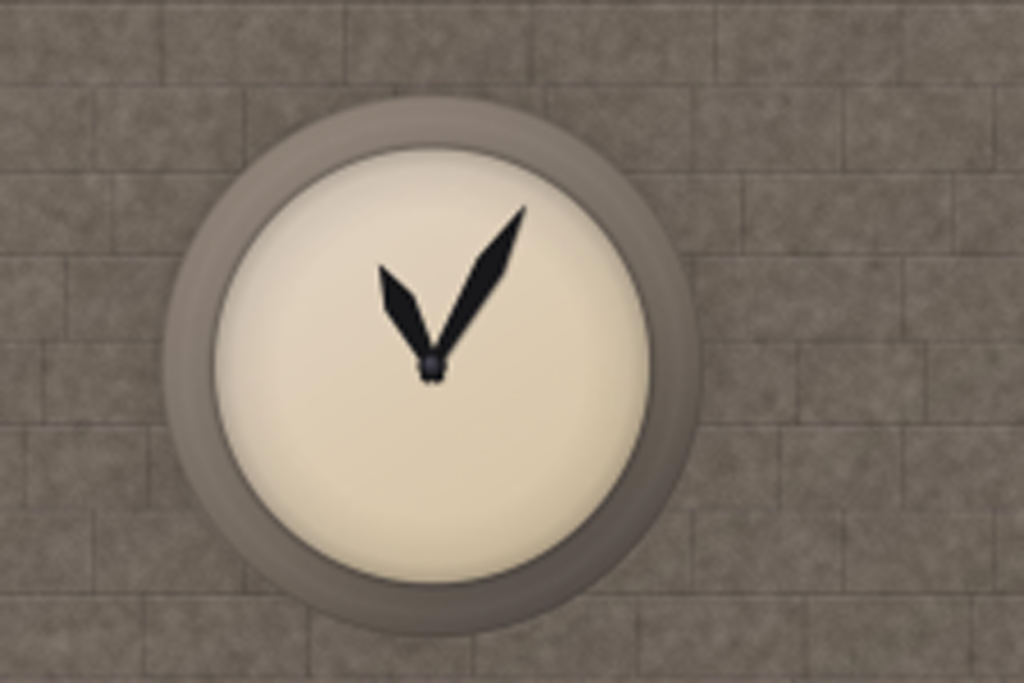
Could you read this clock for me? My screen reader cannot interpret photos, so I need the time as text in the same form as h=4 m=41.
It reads h=11 m=5
